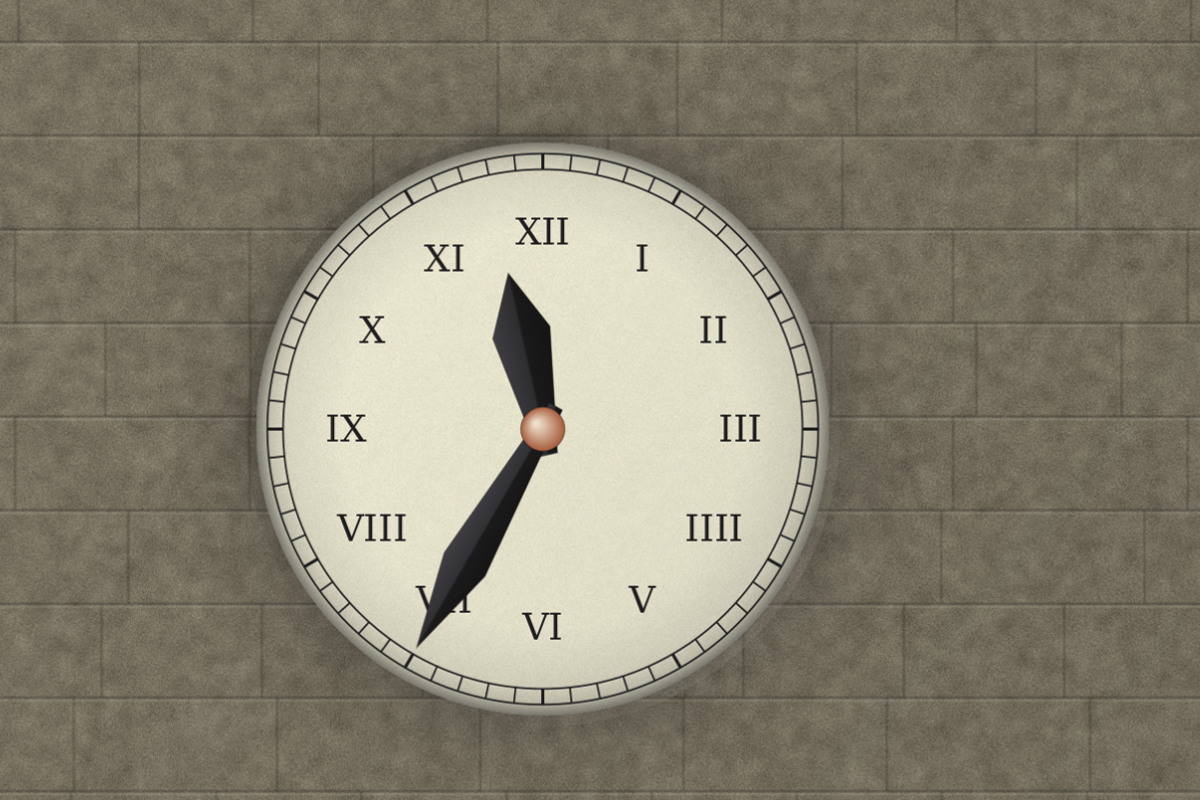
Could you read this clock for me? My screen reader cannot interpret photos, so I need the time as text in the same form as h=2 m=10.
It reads h=11 m=35
